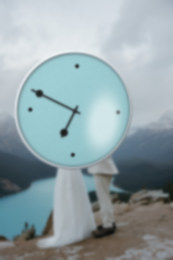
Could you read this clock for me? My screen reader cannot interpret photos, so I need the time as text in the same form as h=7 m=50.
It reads h=6 m=49
